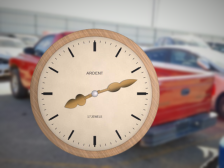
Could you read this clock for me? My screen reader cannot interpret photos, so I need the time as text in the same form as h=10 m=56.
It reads h=8 m=12
